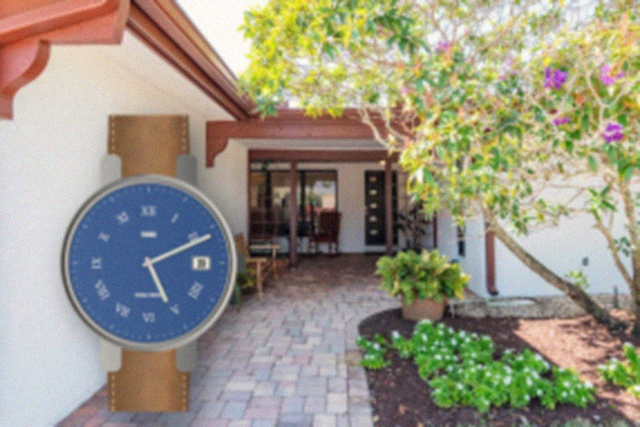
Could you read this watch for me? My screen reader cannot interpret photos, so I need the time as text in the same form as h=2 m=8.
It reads h=5 m=11
